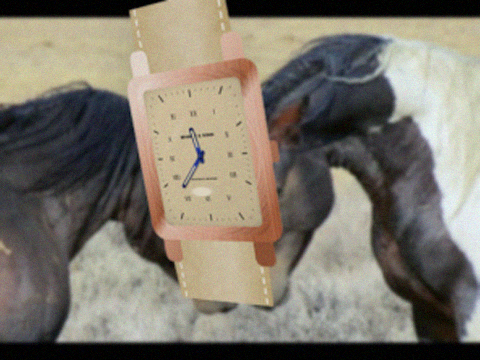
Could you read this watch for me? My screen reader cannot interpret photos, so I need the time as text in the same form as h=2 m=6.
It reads h=11 m=37
